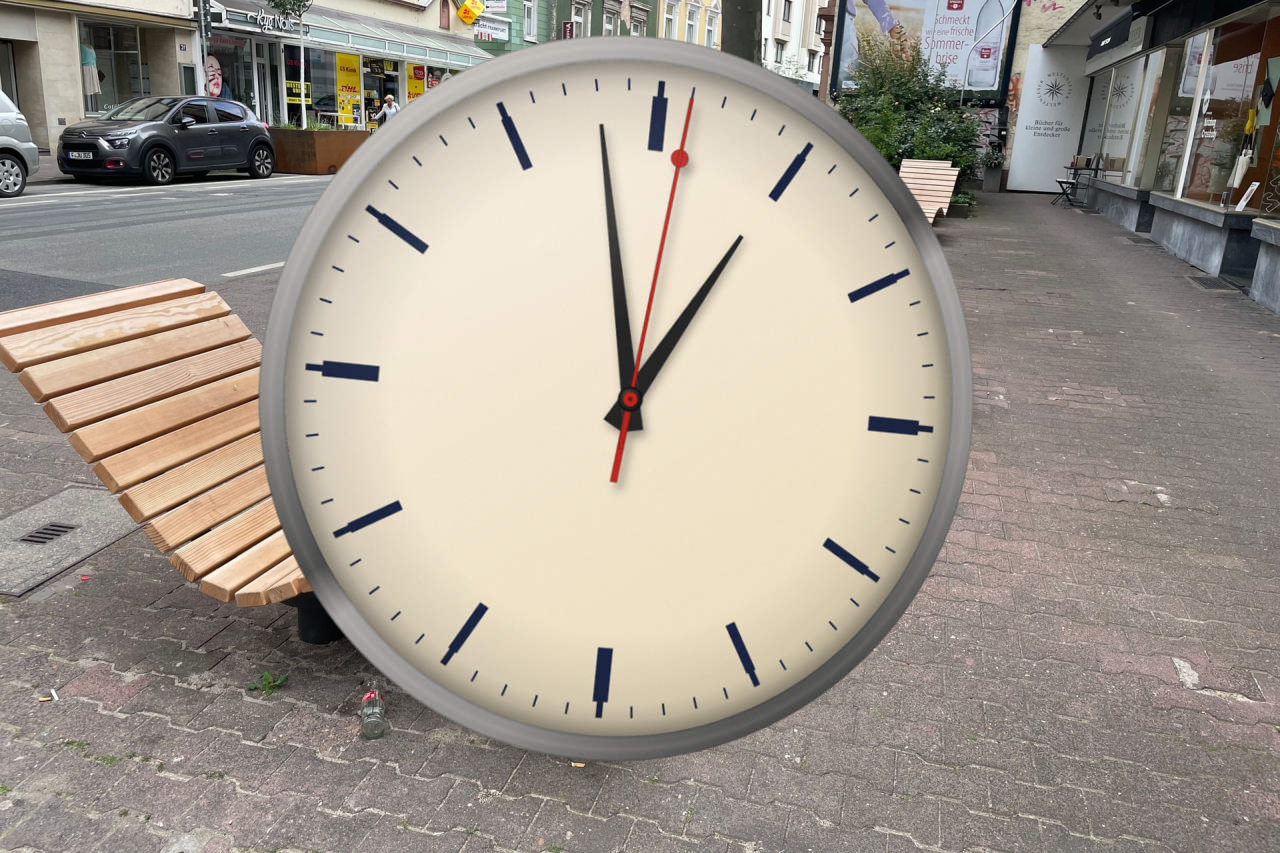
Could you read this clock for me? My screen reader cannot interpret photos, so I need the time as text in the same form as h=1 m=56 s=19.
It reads h=12 m=58 s=1
